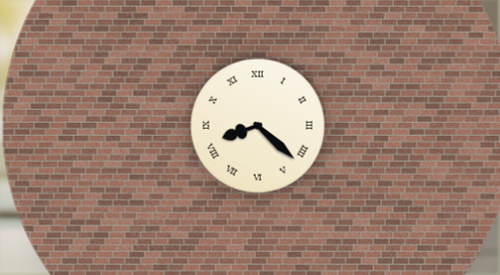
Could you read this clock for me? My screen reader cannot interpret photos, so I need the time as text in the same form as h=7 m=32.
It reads h=8 m=22
